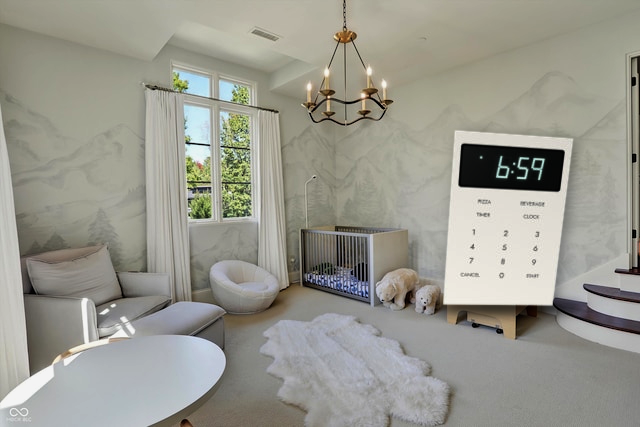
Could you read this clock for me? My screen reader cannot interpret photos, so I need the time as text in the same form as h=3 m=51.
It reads h=6 m=59
